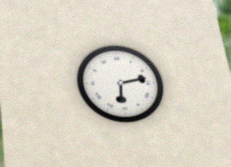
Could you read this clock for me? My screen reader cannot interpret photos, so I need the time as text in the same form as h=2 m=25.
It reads h=6 m=13
